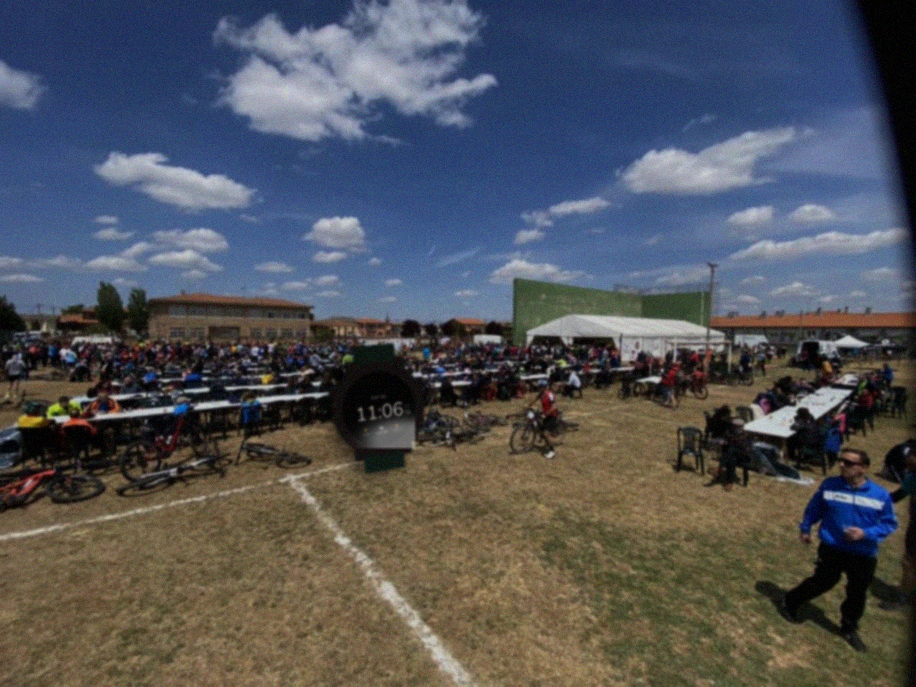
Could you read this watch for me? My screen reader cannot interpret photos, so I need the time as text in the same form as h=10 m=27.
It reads h=11 m=6
